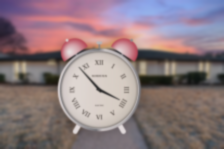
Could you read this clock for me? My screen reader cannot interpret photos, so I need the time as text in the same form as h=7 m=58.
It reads h=3 m=53
